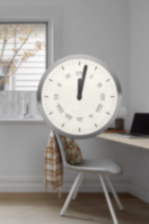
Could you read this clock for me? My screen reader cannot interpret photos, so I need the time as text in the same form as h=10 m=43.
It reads h=12 m=2
